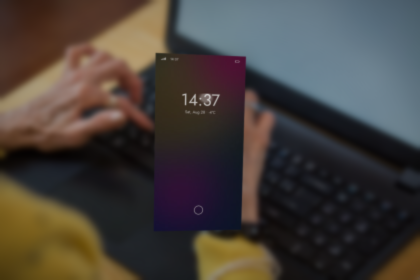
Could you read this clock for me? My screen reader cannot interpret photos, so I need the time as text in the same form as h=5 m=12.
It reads h=14 m=37
